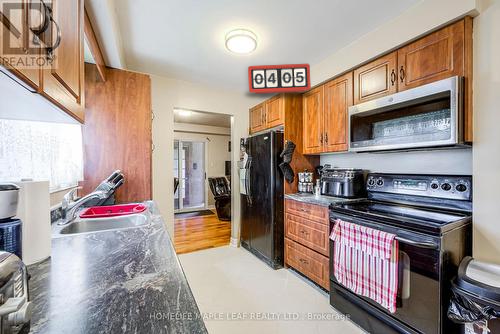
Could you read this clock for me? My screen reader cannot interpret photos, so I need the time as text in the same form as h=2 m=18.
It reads h=4 m=5
